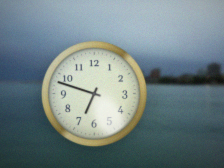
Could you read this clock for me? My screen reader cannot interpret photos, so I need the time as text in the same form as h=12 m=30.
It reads h=6 m=48
